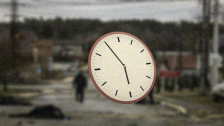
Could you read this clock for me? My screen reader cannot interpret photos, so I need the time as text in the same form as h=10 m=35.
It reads h=5 m=55
